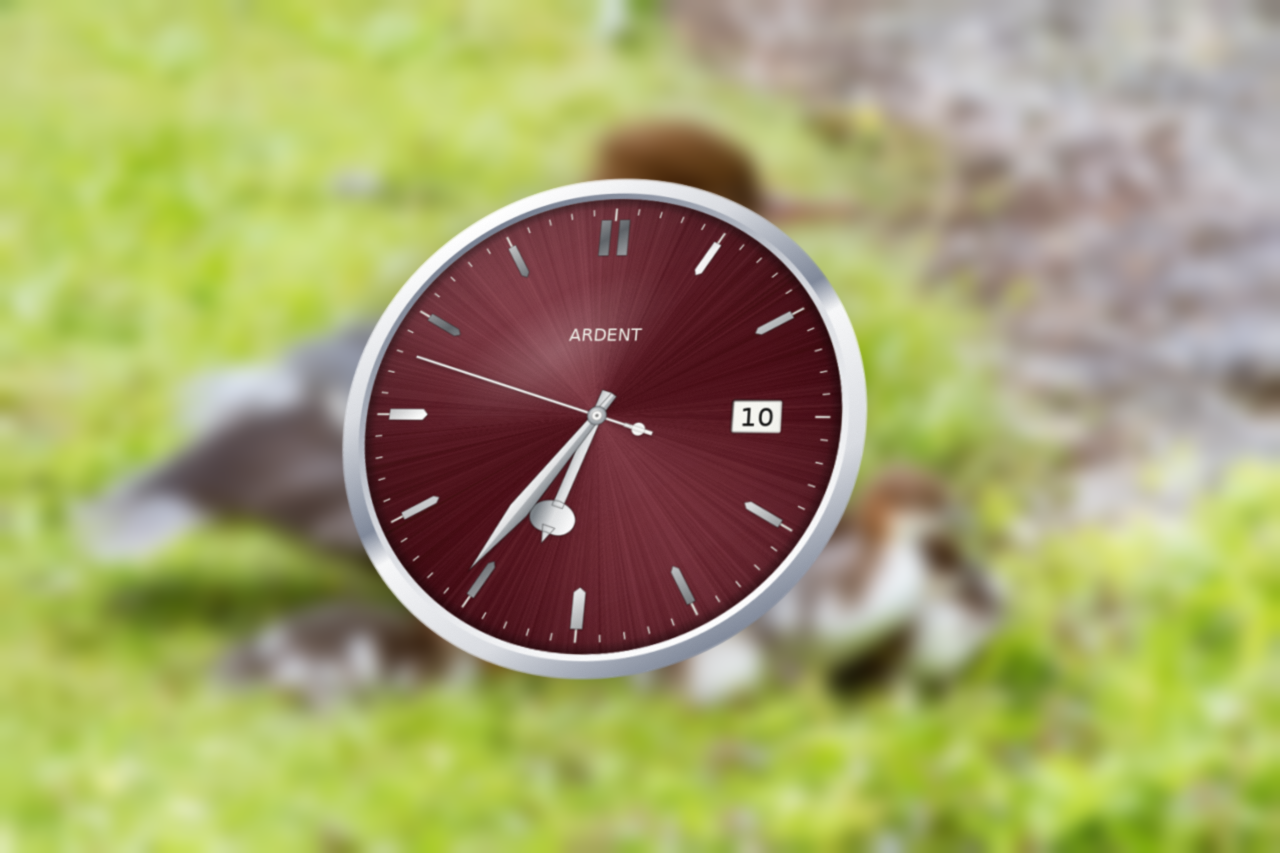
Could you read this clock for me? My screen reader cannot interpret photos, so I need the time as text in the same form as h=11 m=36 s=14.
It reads h=6 m=35 s=48
